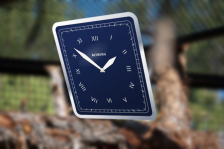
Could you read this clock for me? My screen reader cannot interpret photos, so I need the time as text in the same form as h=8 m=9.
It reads h=1 m=52
